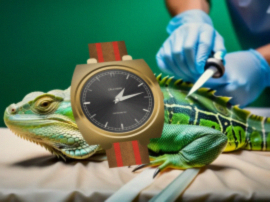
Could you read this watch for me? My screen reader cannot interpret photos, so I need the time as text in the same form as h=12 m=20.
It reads h=1 m=13
